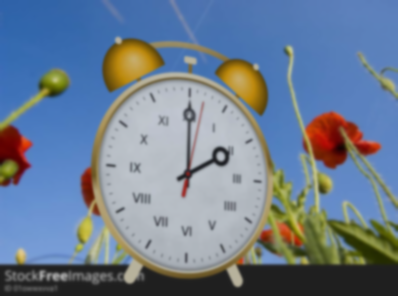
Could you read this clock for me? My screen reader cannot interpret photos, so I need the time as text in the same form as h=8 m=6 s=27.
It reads h=2 m=0 s=2
